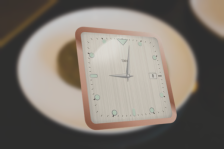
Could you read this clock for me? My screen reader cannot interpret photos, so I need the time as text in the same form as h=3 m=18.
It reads h=9 m=2
